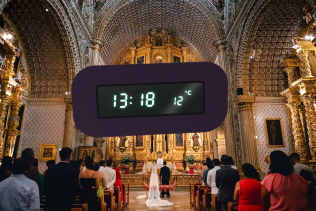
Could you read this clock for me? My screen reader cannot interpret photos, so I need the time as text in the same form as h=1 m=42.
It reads h=13 m=18
